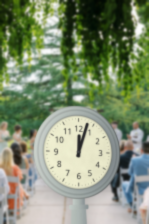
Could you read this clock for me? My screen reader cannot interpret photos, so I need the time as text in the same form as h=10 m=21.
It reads h=12 m=3
